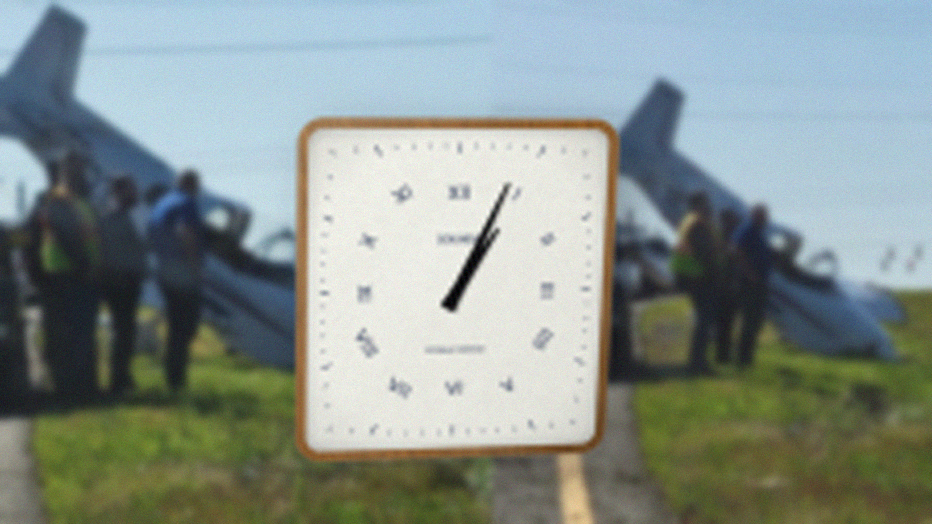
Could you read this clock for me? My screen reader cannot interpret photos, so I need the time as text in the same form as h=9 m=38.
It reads h=1 m=4
